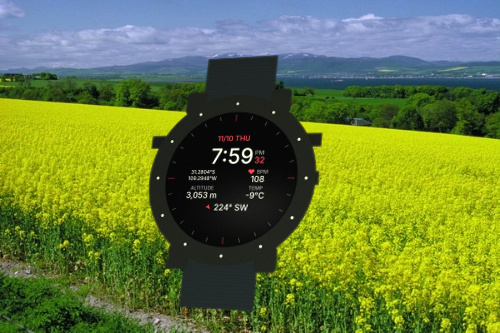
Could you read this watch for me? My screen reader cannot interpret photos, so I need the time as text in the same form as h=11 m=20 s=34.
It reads h=7 m=59 s=32
